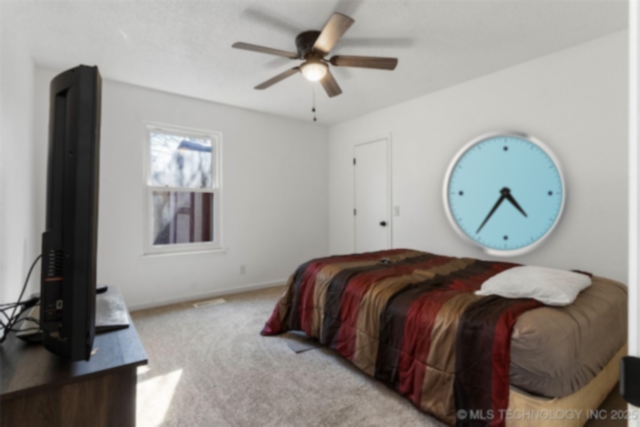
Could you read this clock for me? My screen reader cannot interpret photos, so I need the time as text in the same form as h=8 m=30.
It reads h=4 m=36
